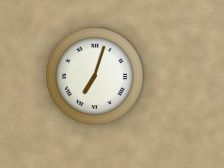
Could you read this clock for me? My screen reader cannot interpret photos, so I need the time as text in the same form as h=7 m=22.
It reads h=7 m=3
